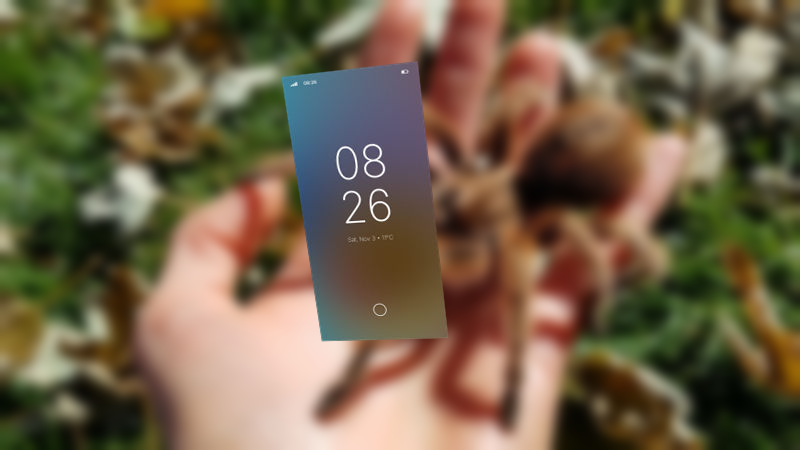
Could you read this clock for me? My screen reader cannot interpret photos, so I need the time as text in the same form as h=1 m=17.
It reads h=8 m=26
